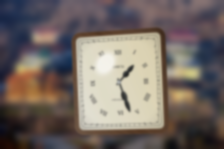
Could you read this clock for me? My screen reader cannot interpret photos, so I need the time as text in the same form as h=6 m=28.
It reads h=1 m=27
